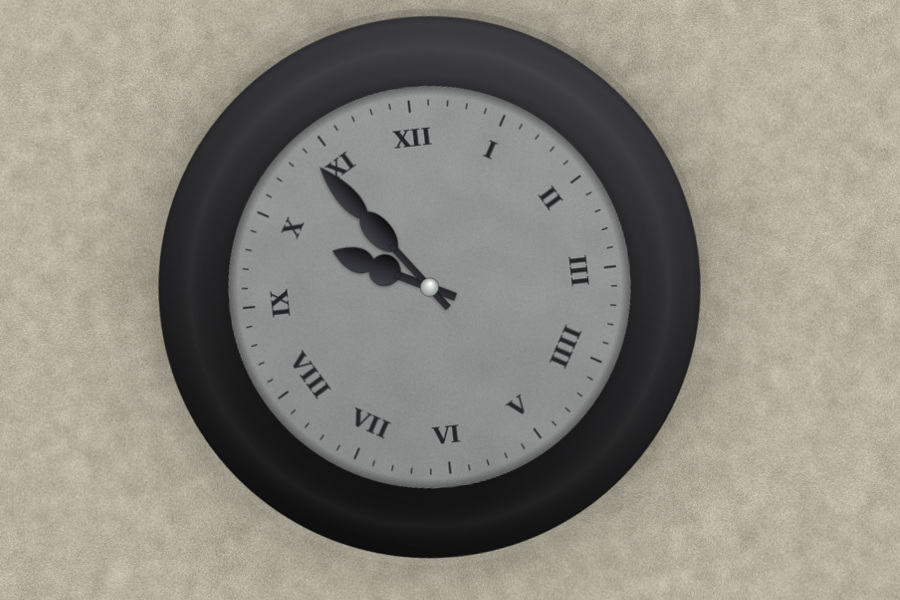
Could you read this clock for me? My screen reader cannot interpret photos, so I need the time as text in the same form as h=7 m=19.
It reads h=9 m=54
